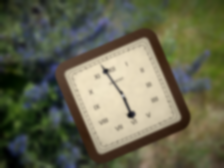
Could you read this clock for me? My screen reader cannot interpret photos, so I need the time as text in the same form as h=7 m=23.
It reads h=5 m=58
